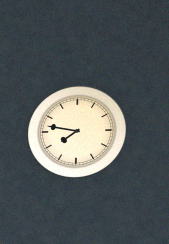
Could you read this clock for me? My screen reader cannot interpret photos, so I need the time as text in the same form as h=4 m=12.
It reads h=7 m=47
